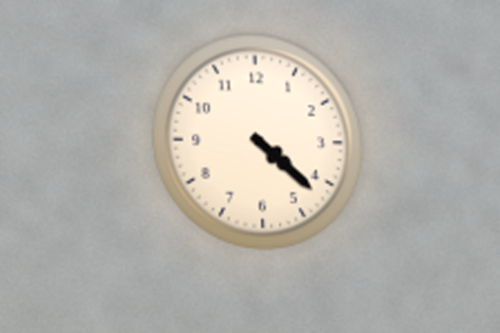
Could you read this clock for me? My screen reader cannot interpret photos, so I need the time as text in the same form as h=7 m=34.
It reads h=4 m=22
